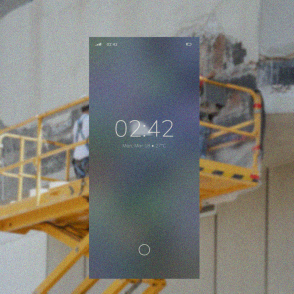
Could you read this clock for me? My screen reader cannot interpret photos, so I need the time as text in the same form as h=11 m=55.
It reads h=2 m=42
